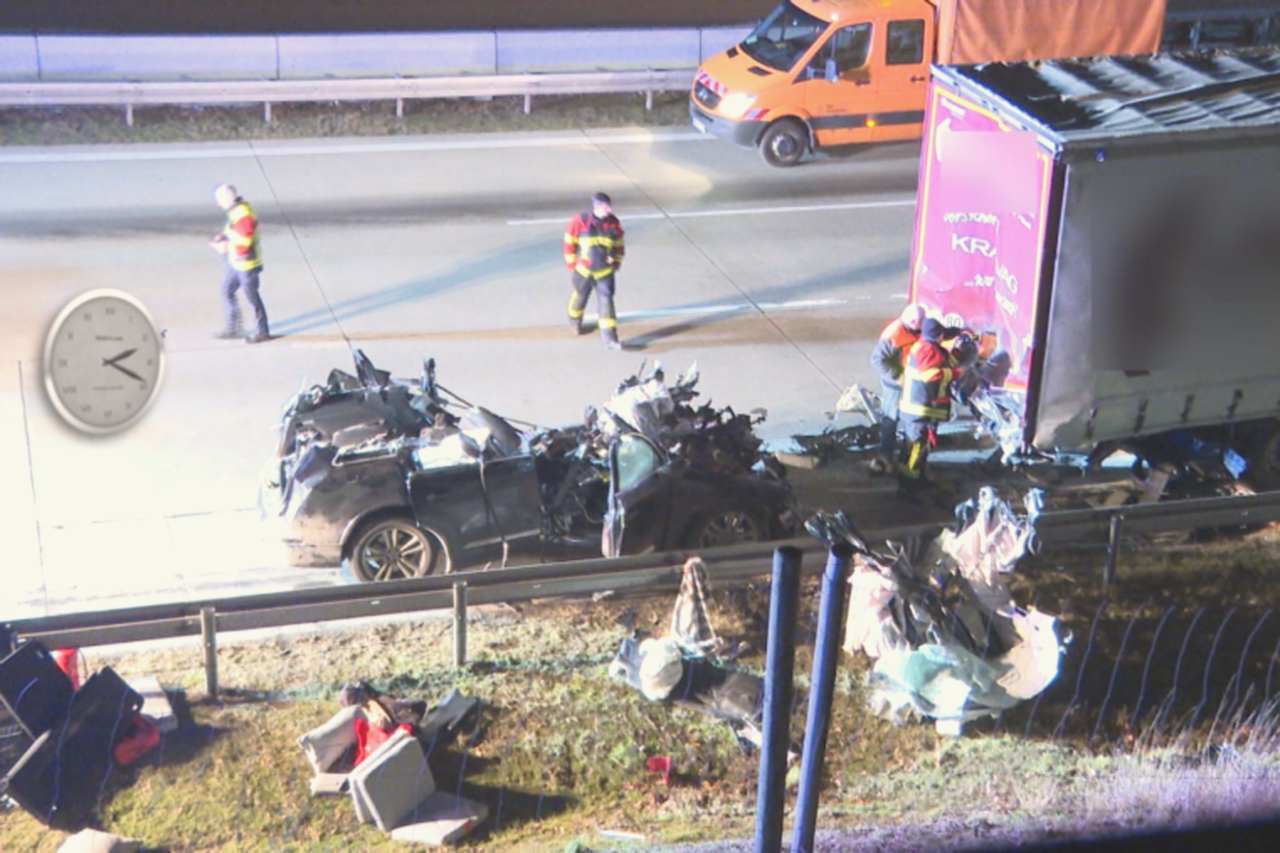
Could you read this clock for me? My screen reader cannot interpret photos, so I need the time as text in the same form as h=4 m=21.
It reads h=2 m=19
